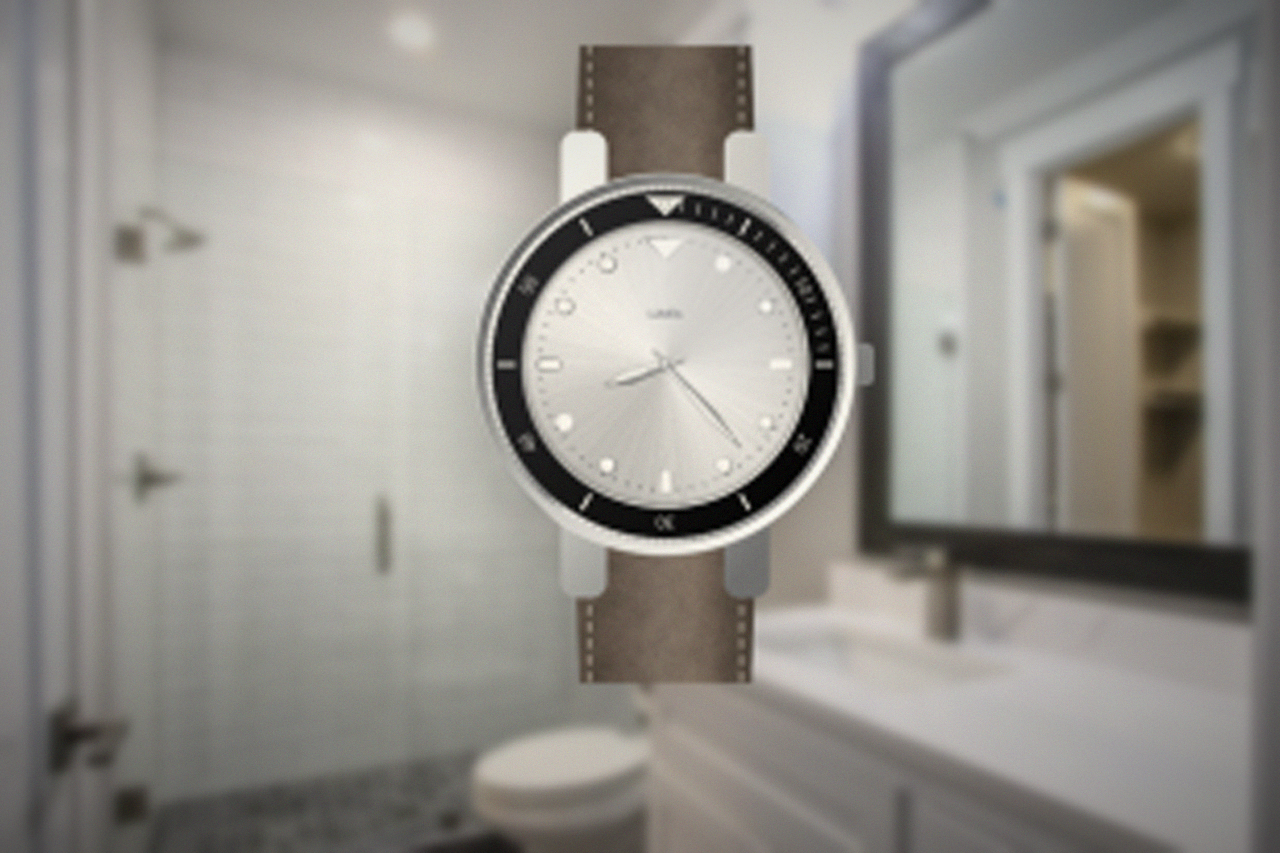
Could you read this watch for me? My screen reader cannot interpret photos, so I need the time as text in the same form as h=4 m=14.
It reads h=8 m=23
